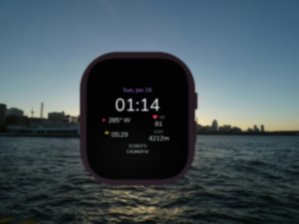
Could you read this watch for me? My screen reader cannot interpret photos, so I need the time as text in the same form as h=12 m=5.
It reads h=1 m=14
